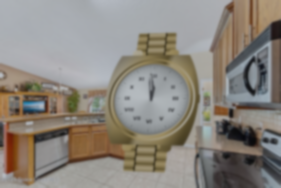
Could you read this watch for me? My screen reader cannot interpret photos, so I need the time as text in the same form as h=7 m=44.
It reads h=11 m=59
